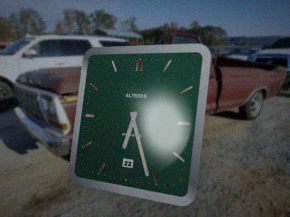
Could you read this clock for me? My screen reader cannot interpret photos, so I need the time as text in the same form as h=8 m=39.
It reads h=6 m=26
